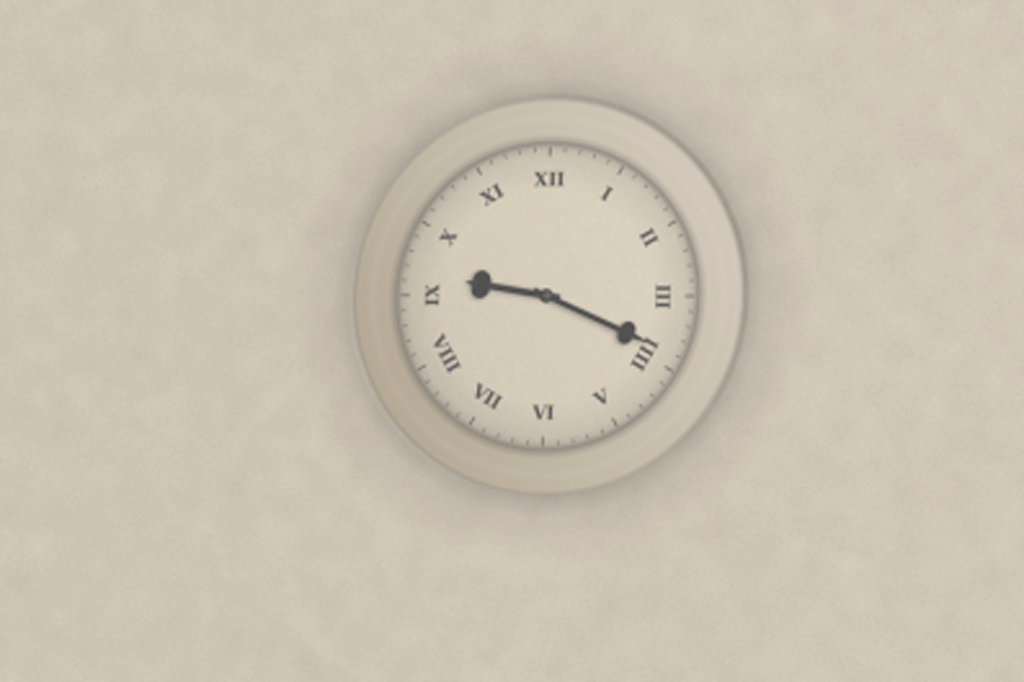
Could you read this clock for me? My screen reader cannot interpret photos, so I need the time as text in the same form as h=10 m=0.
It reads h=9 m=19
